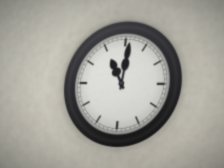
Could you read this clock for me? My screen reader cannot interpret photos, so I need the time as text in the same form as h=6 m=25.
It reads h=11 m=1
